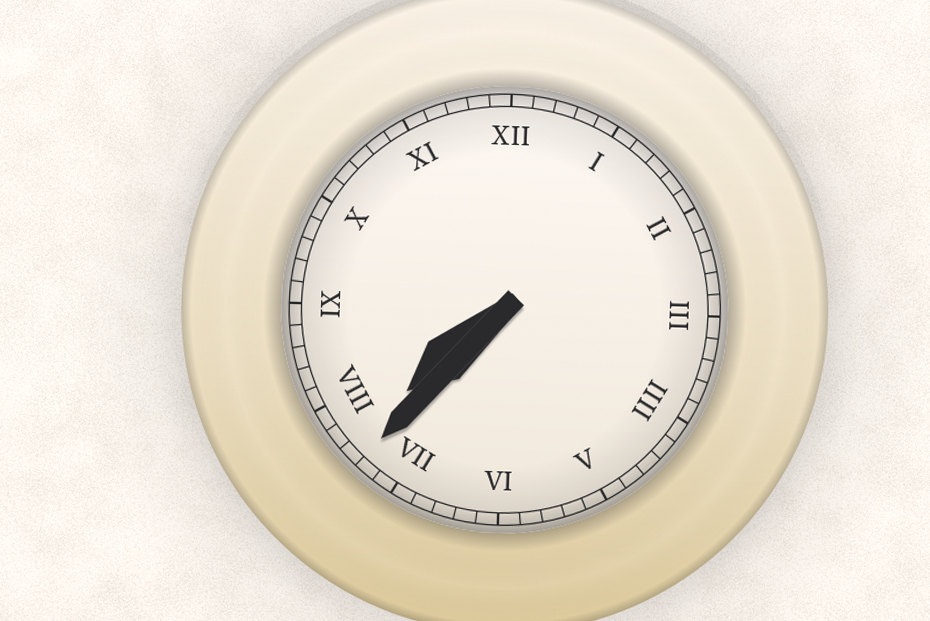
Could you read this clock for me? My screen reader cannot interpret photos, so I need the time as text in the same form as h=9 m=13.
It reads h=7 m=37
